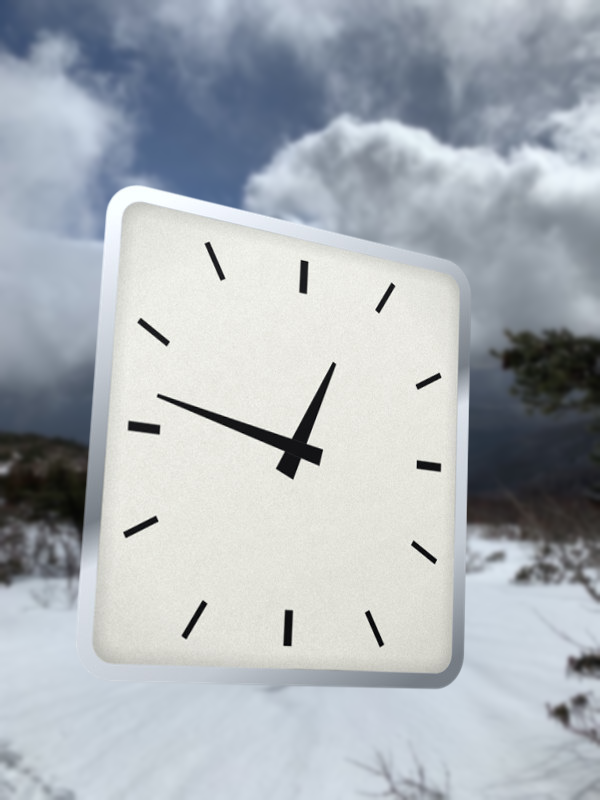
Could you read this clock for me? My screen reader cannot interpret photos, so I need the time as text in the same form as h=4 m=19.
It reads h=12 m=47
